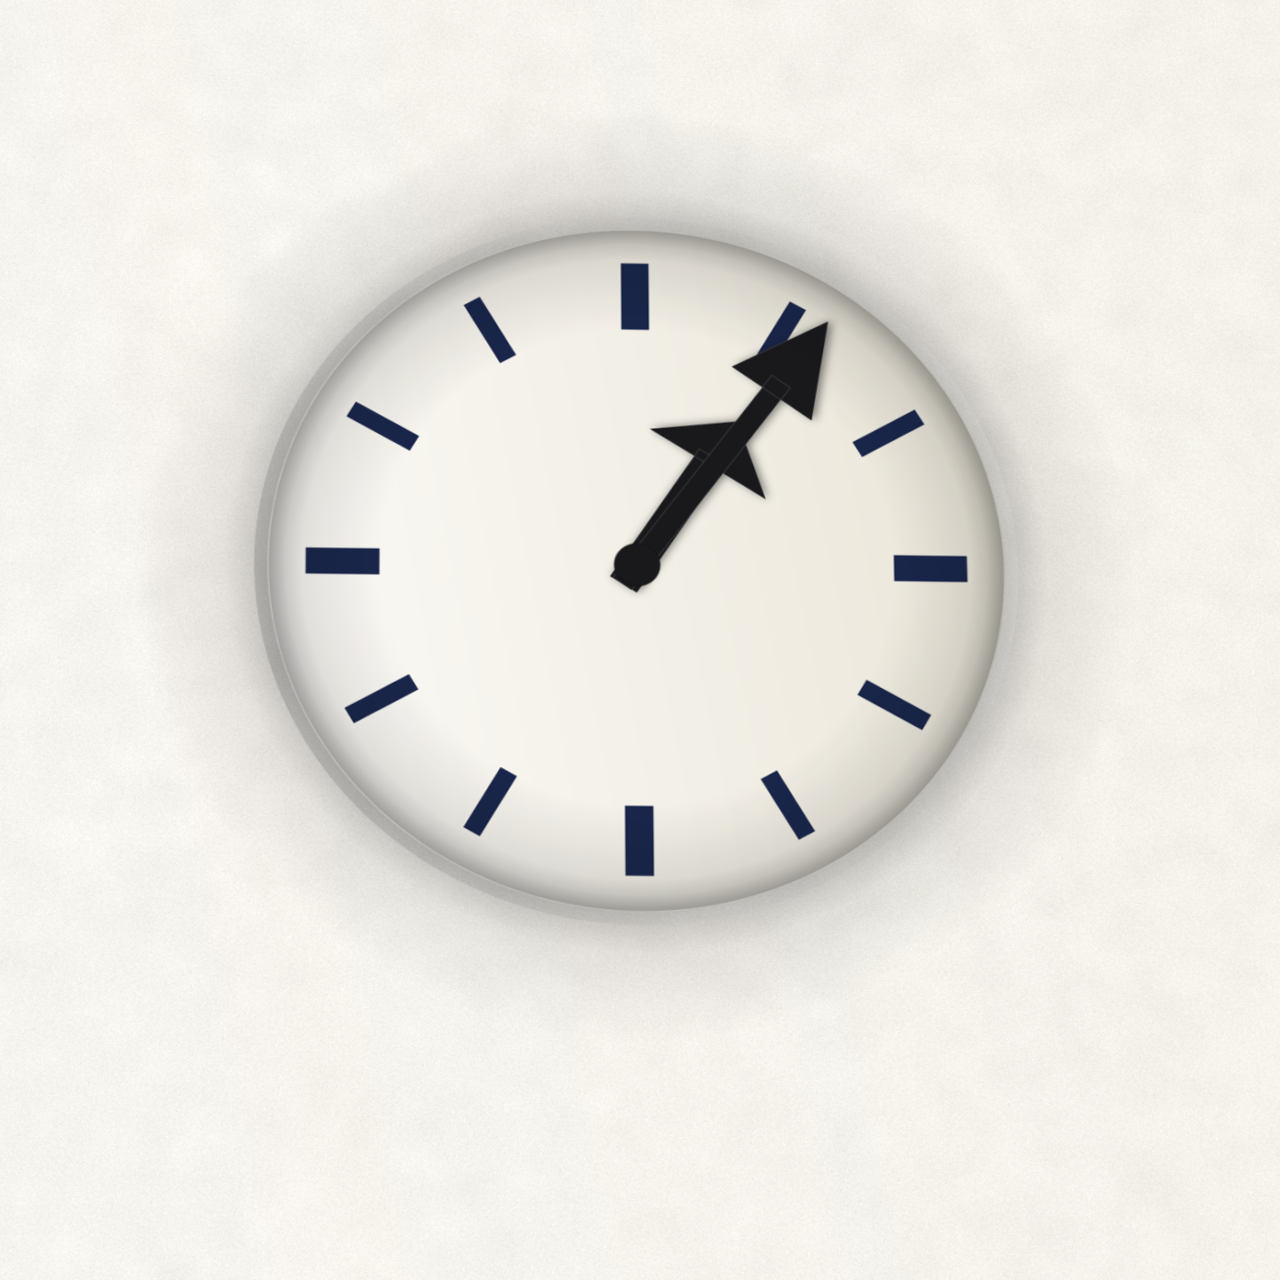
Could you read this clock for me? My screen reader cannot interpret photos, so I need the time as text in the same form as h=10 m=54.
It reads h=1 m=6
